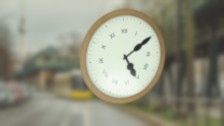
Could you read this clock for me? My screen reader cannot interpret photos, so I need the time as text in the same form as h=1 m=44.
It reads h=5 m=10
